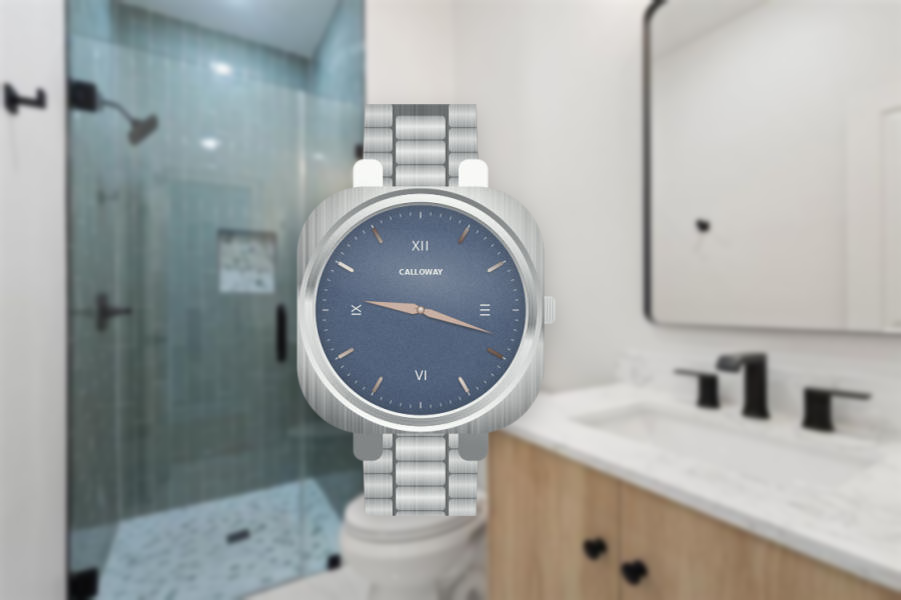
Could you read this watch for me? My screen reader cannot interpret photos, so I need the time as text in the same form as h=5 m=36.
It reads h=9 m=18
